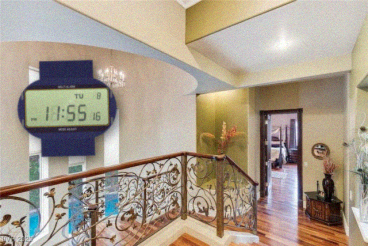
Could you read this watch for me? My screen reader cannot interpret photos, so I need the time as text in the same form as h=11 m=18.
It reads h=11 m=55
